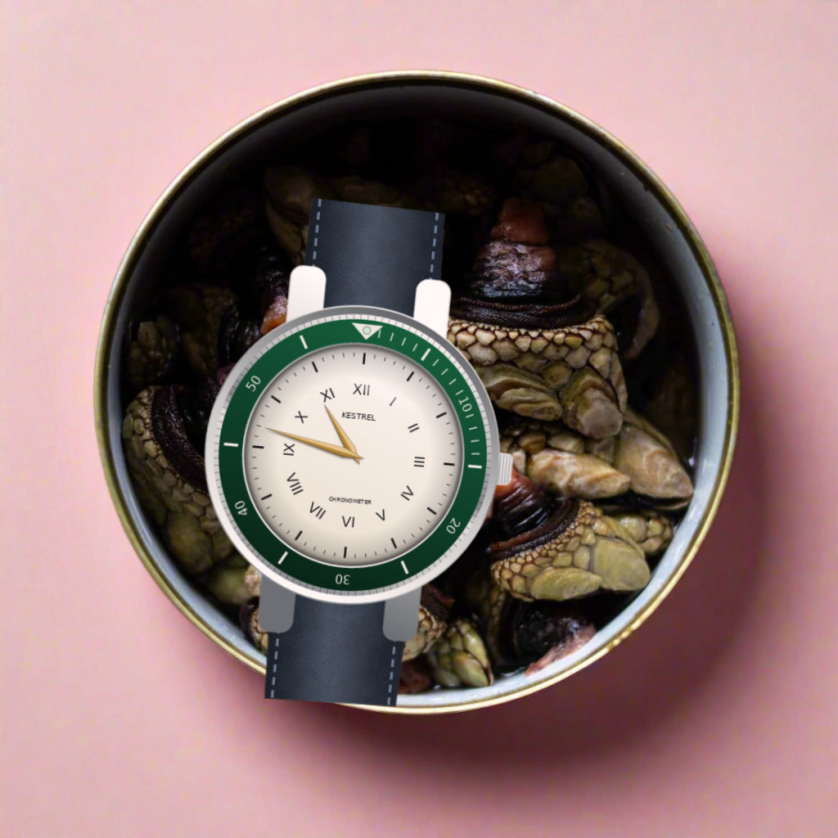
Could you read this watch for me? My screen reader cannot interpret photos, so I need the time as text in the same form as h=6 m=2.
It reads h=10 m=47
